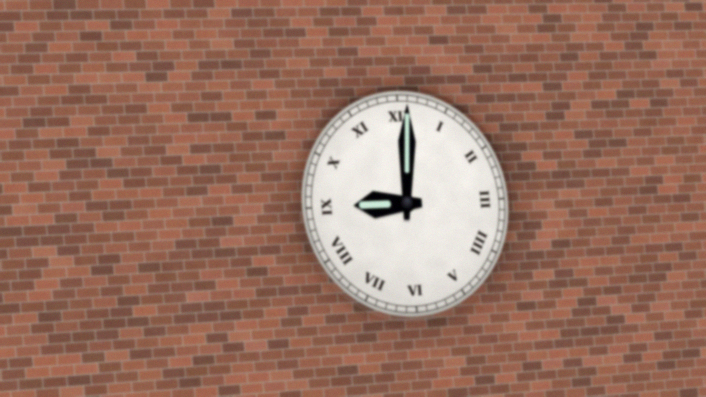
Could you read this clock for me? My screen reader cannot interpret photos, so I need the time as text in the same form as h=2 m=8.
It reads h=9 m=1
